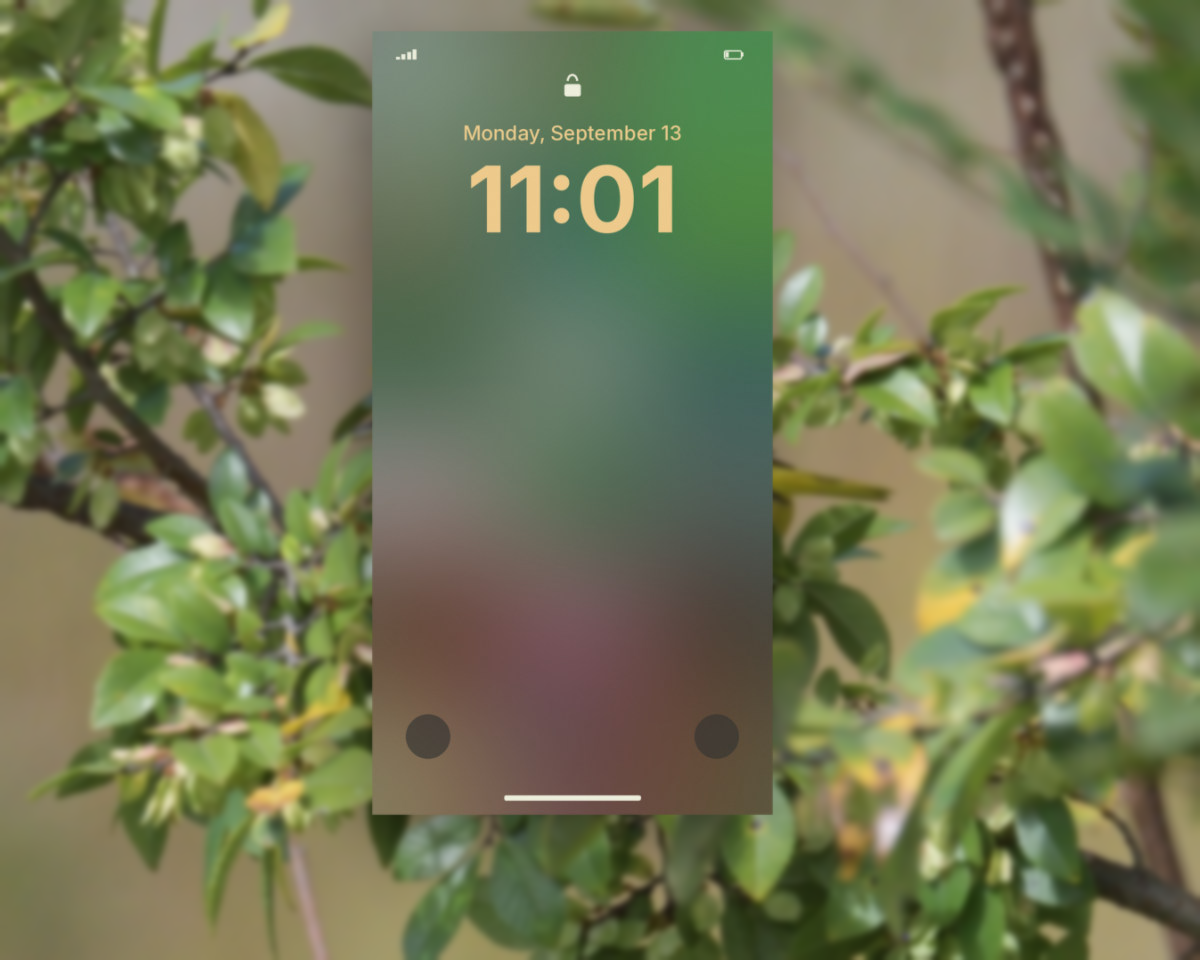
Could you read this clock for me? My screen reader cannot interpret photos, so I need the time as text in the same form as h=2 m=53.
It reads h=11 m=1
